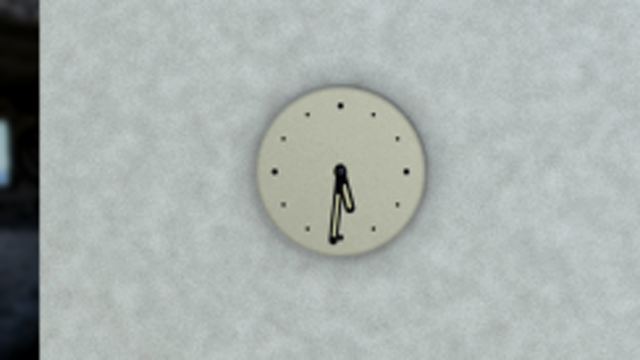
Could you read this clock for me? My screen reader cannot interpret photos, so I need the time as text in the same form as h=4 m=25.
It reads h=5 m=31
